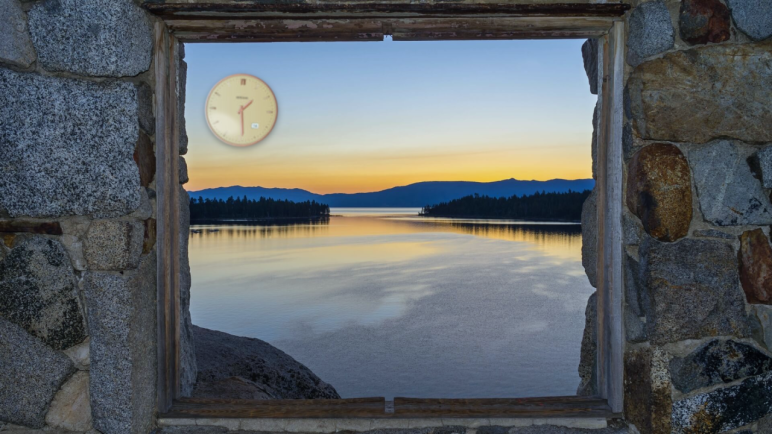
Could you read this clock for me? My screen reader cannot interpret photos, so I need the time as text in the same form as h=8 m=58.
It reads h=1 m=29
